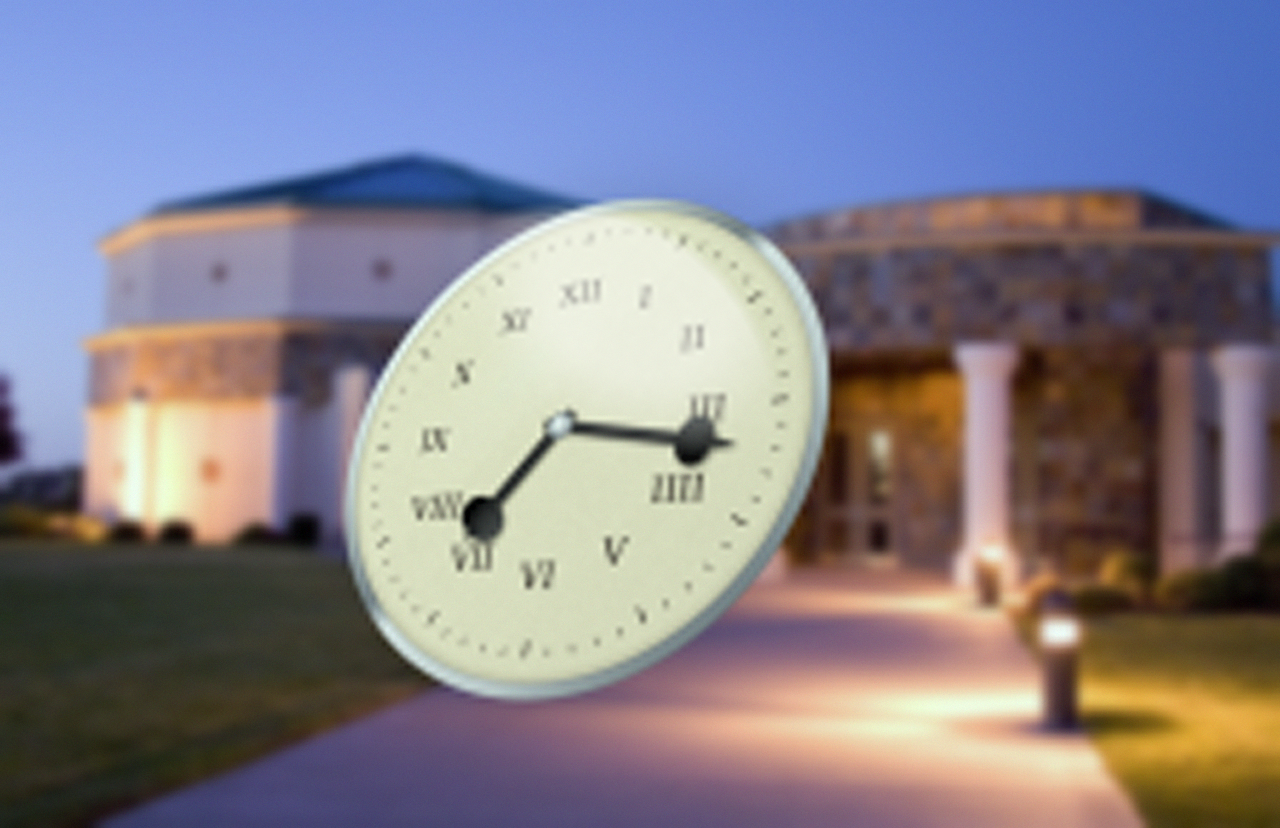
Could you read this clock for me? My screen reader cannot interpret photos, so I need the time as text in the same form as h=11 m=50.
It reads h=7 m=17
